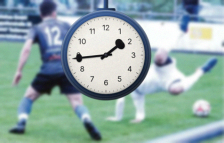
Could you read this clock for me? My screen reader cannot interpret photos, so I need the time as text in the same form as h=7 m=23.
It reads h=1 m=44
